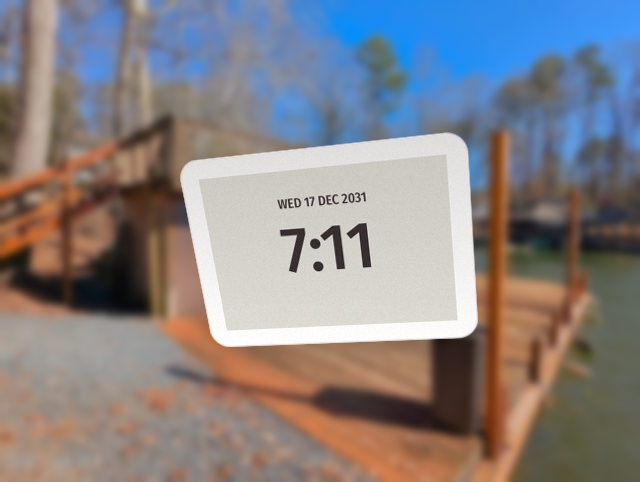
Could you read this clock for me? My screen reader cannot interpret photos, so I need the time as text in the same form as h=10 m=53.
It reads h=7 m=11
